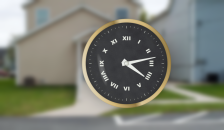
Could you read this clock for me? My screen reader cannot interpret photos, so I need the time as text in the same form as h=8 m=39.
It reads h=4 m=13
